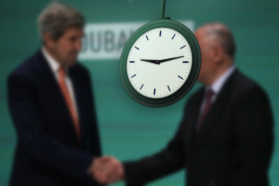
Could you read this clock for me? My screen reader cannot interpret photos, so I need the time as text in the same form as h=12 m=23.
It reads h=9 m=13
